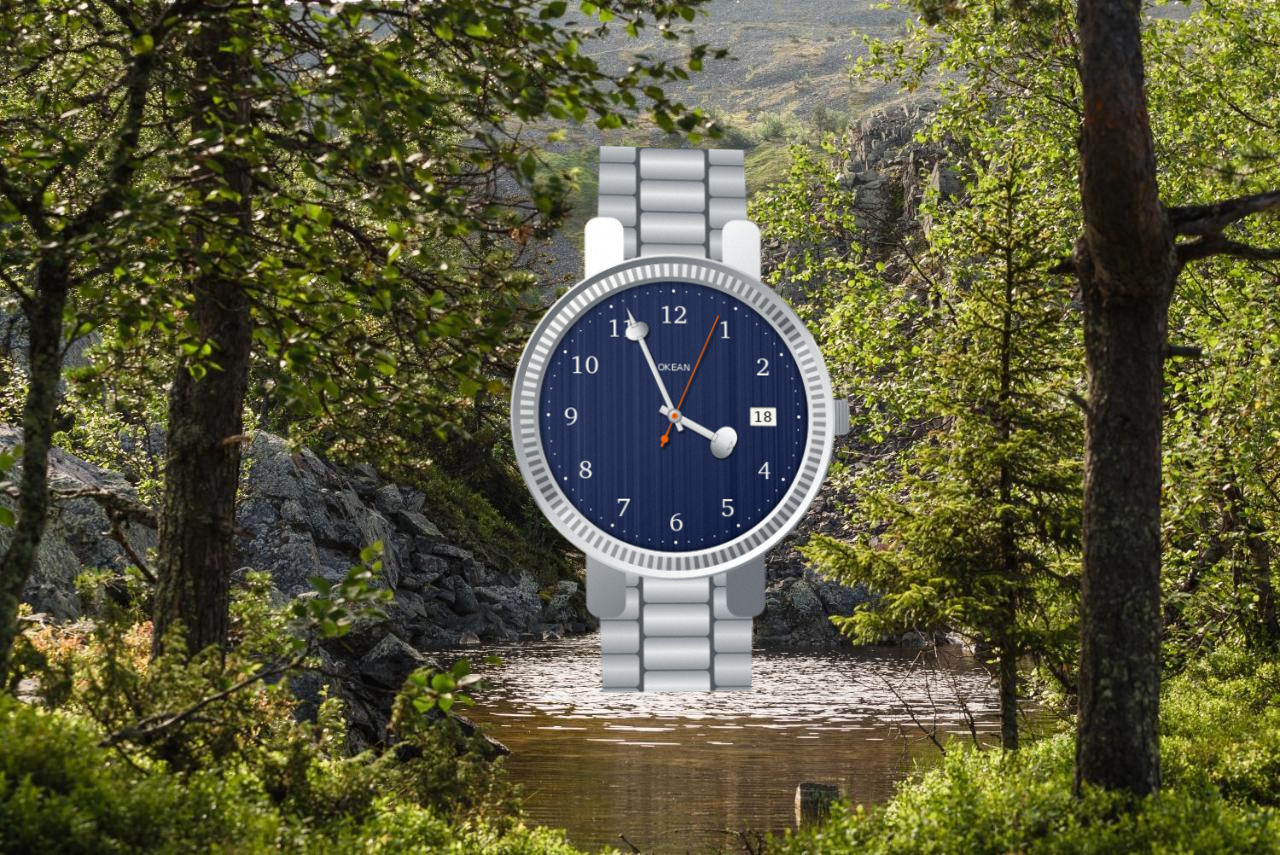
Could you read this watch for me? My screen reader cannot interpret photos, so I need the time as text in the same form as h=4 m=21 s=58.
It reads h=3 m=56 s=4
